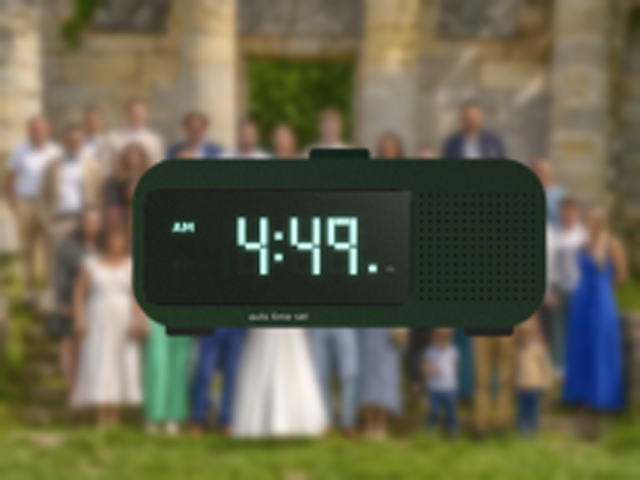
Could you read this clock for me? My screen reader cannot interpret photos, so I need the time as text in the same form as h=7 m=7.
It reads h=4 m=49
